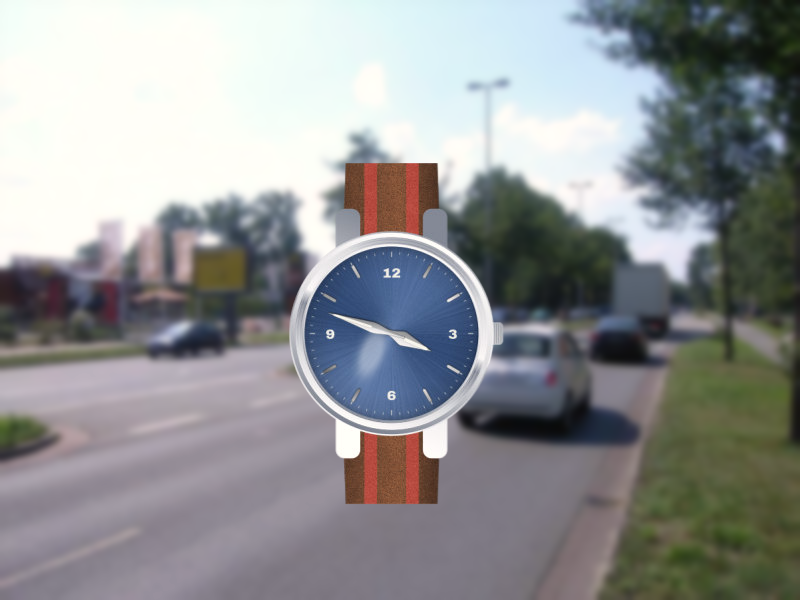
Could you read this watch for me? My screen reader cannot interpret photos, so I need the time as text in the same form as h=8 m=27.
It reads h=3 m=48
